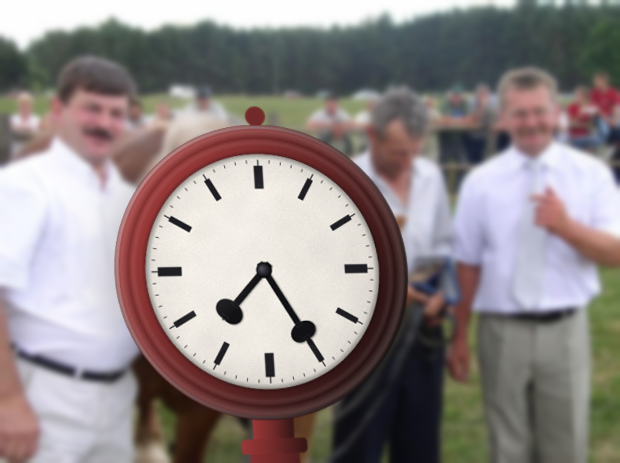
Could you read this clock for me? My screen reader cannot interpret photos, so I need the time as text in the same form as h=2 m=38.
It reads h=7 m=25
